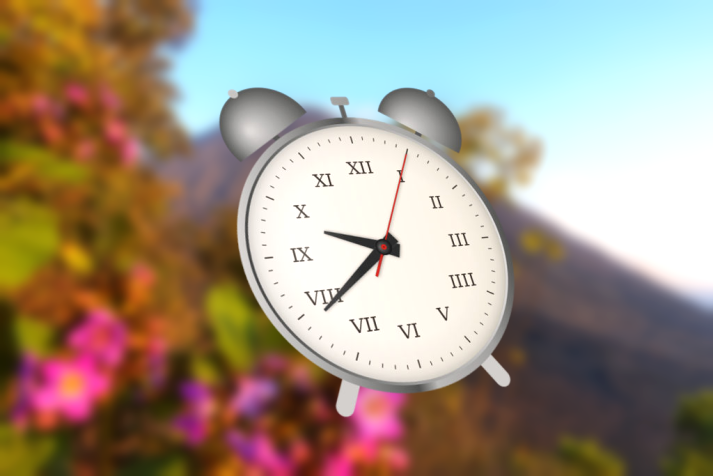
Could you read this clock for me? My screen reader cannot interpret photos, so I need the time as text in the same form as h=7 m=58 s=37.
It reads h=9 m=39 s=5
